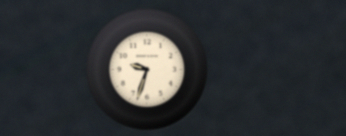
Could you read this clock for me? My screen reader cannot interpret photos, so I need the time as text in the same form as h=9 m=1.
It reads h=9 m=33
